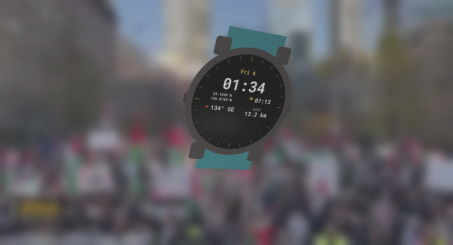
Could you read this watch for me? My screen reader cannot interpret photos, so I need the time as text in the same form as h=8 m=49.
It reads h=1 m=34
